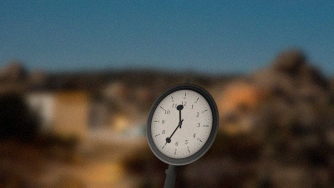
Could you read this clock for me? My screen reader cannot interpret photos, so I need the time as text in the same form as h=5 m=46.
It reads h=11 m=35
